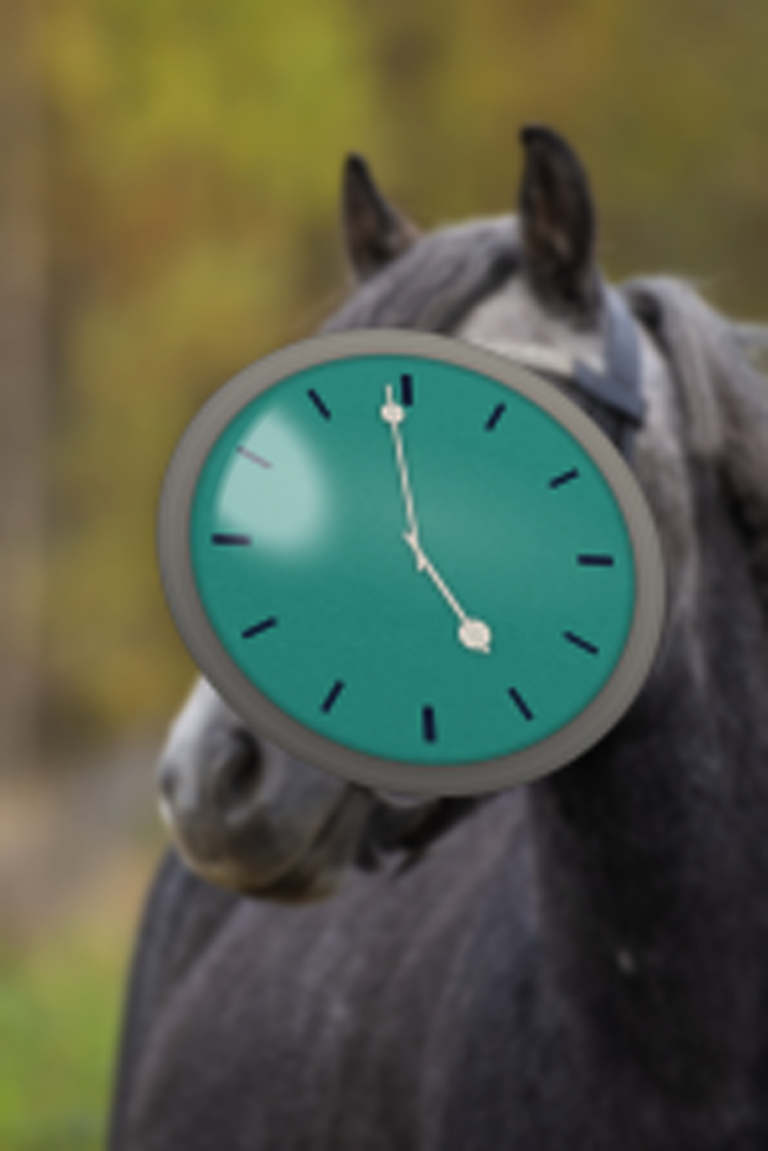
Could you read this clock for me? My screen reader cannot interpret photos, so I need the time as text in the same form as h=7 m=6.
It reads h=4 m=59
